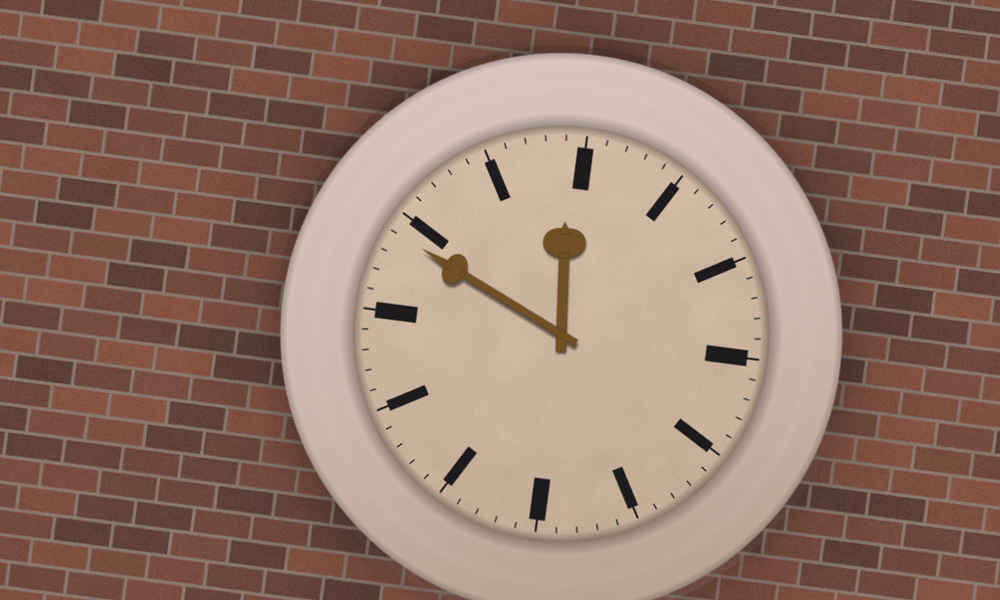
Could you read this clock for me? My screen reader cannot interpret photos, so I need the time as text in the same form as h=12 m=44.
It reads h=11 m=49
